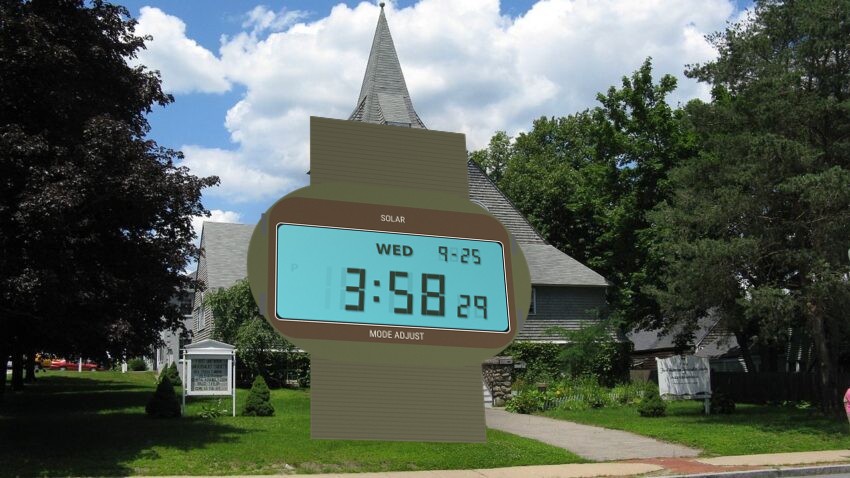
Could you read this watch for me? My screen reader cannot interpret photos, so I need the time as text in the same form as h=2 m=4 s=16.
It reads h=3 m=58 s=29
